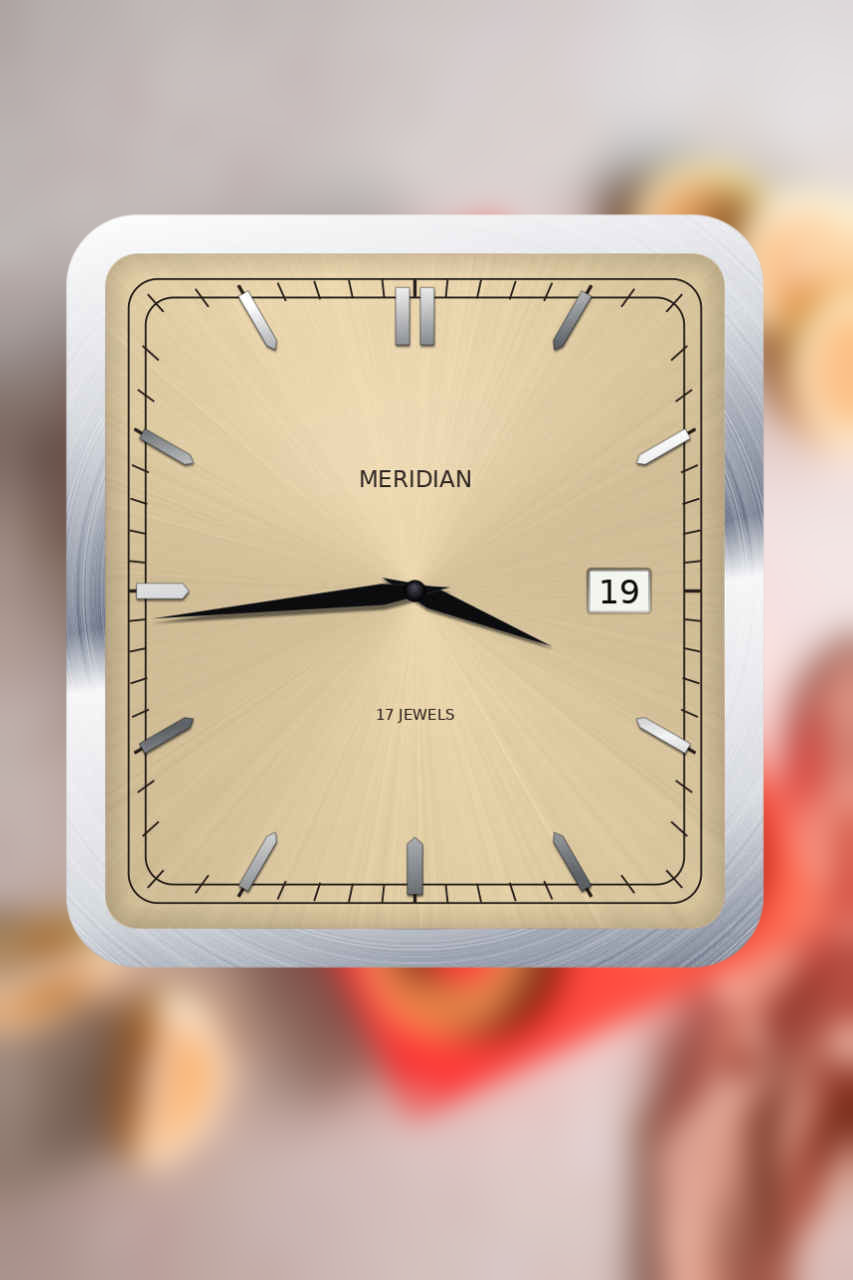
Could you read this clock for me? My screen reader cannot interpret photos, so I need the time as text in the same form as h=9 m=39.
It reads h=3 m=44
